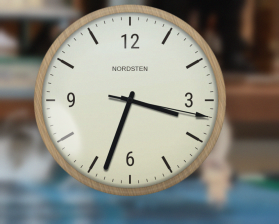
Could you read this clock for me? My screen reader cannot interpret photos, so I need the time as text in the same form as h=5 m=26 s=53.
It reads h=3 m=33 s=17
